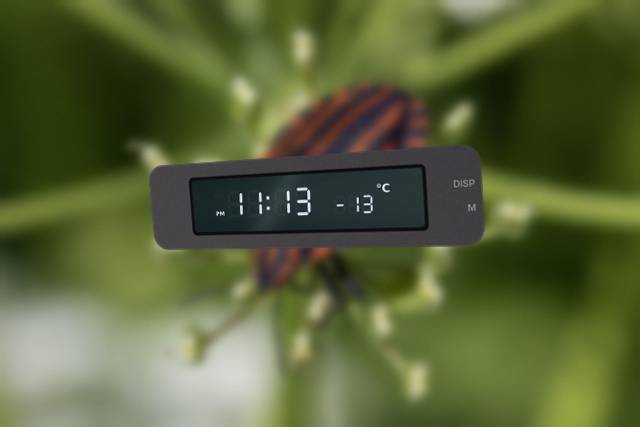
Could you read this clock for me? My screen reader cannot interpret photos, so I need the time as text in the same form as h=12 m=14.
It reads h=11 m=13
